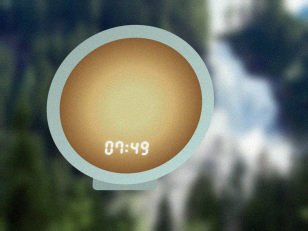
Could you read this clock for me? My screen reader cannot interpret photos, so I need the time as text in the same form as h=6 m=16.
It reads h=7 m=49
